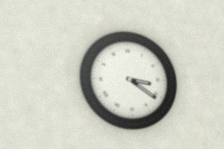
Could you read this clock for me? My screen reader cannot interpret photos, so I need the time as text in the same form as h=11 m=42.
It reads h=3 m=21
